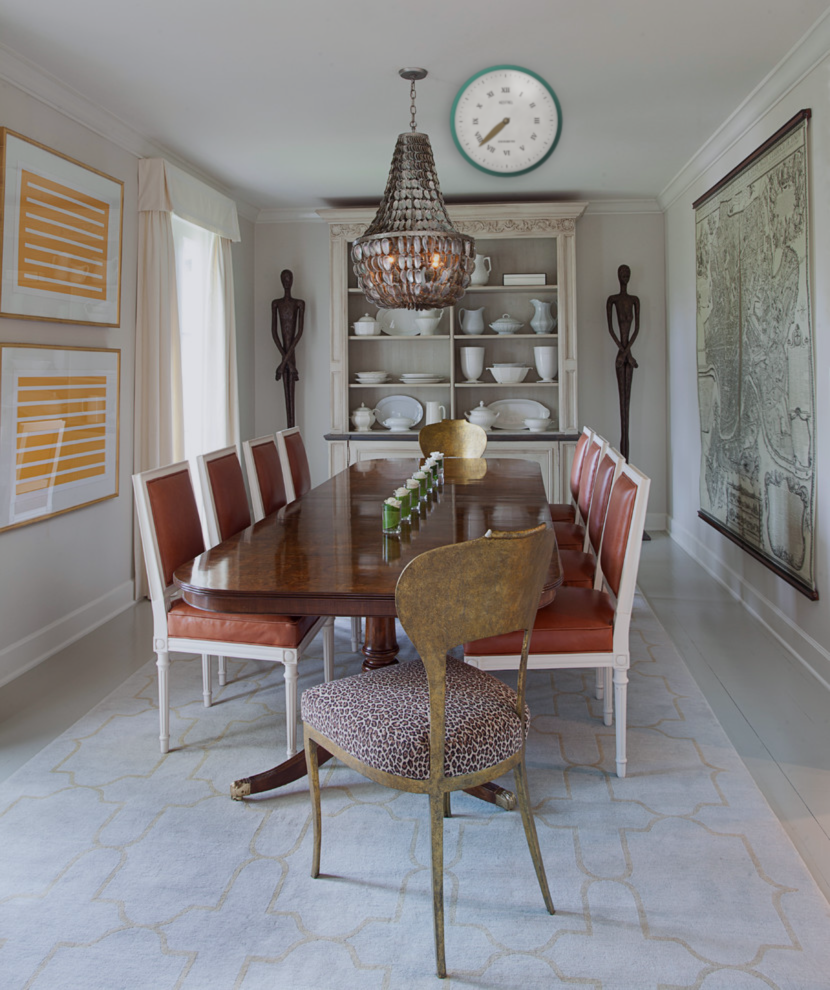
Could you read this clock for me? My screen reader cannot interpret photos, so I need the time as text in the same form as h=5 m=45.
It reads h=7 m=38
